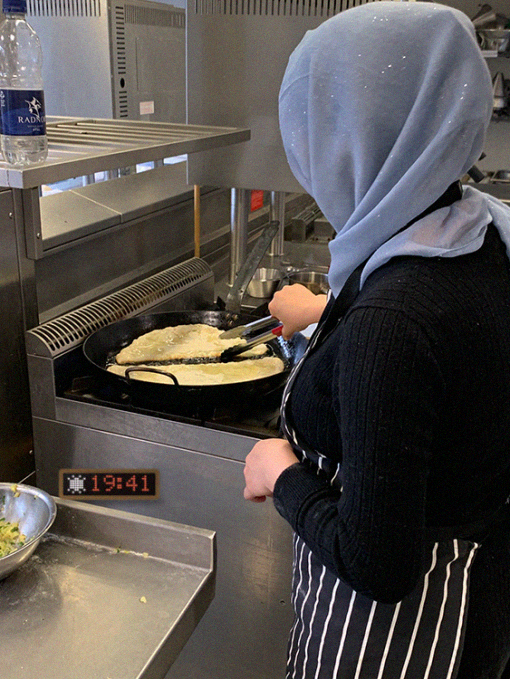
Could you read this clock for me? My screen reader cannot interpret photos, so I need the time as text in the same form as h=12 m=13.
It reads h=19 m=41
